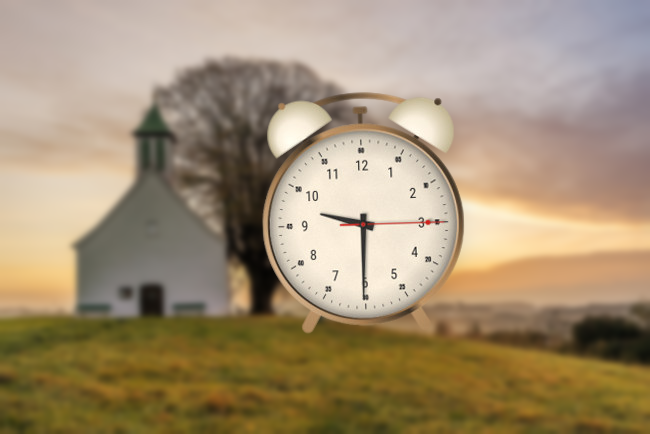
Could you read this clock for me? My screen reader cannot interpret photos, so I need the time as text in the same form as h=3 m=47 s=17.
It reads h=9 m=30 s=15
